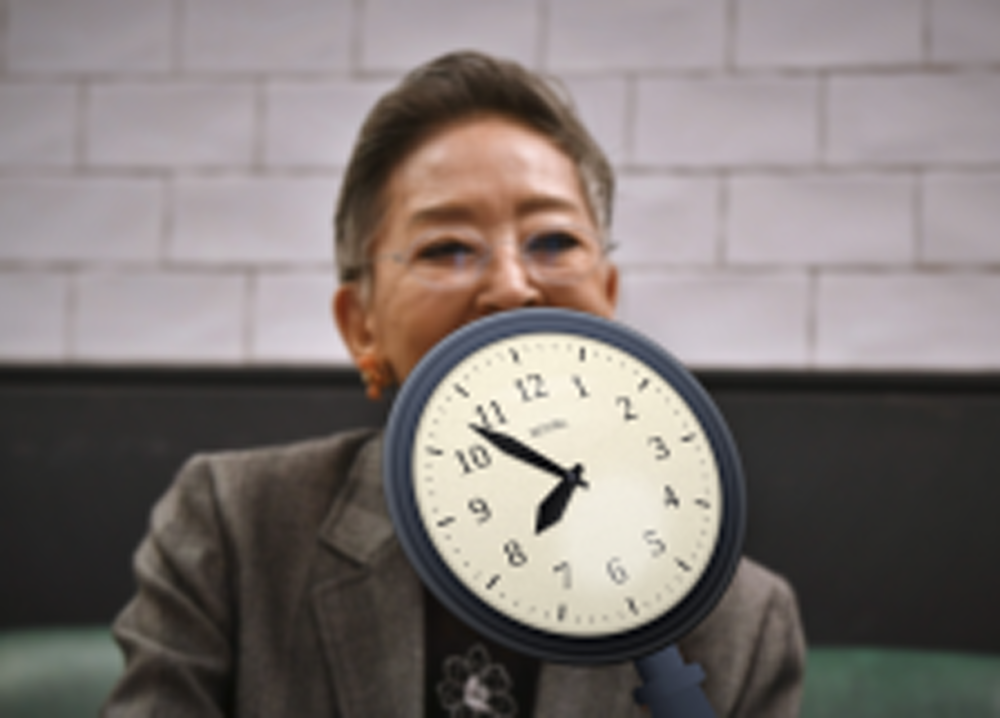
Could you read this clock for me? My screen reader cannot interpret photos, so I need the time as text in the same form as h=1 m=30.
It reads h=7 m=53
